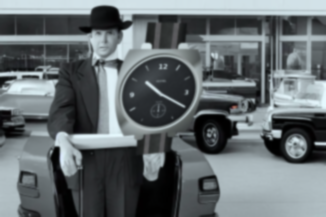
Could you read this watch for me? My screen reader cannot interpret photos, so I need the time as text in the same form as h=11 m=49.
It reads h=10 m=20
